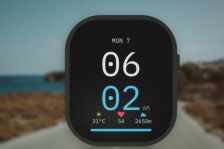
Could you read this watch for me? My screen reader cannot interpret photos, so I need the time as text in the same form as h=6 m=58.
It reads h=6 m=2
